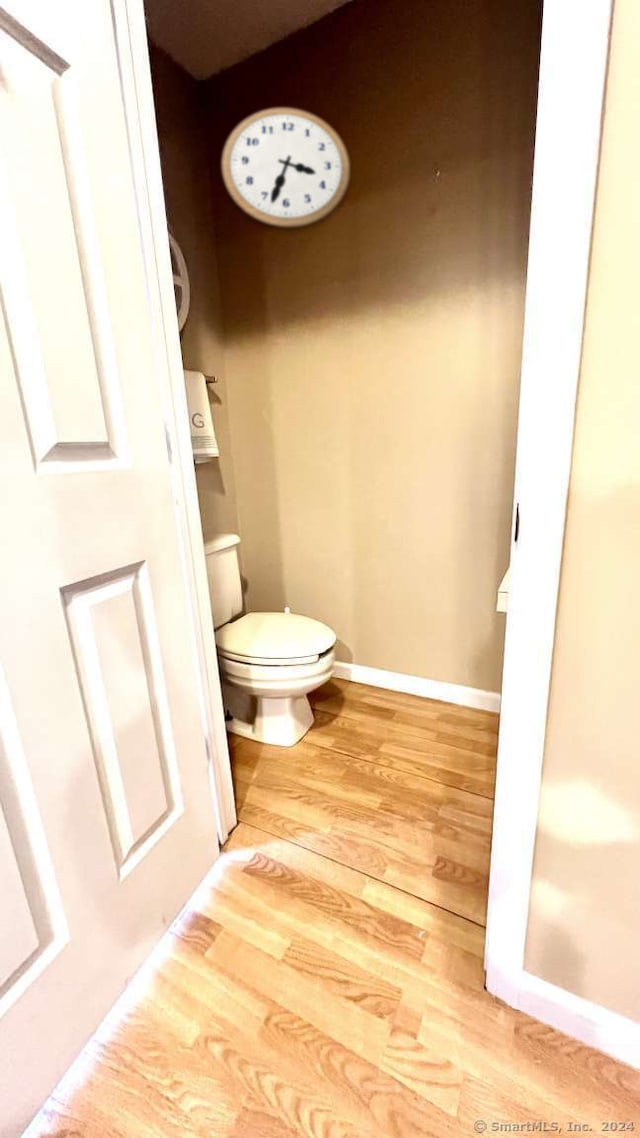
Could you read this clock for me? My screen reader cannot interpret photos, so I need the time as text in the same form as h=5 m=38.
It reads h=3 m=33
